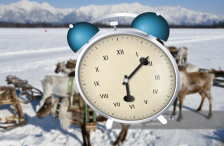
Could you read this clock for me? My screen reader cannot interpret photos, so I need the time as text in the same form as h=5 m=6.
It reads h=6 m=8
